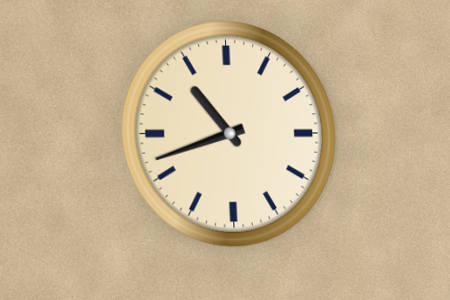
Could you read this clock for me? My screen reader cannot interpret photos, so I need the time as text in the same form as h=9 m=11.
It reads h=10 m=42
